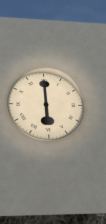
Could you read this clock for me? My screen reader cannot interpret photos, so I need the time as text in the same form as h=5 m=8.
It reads h=6 m=0
